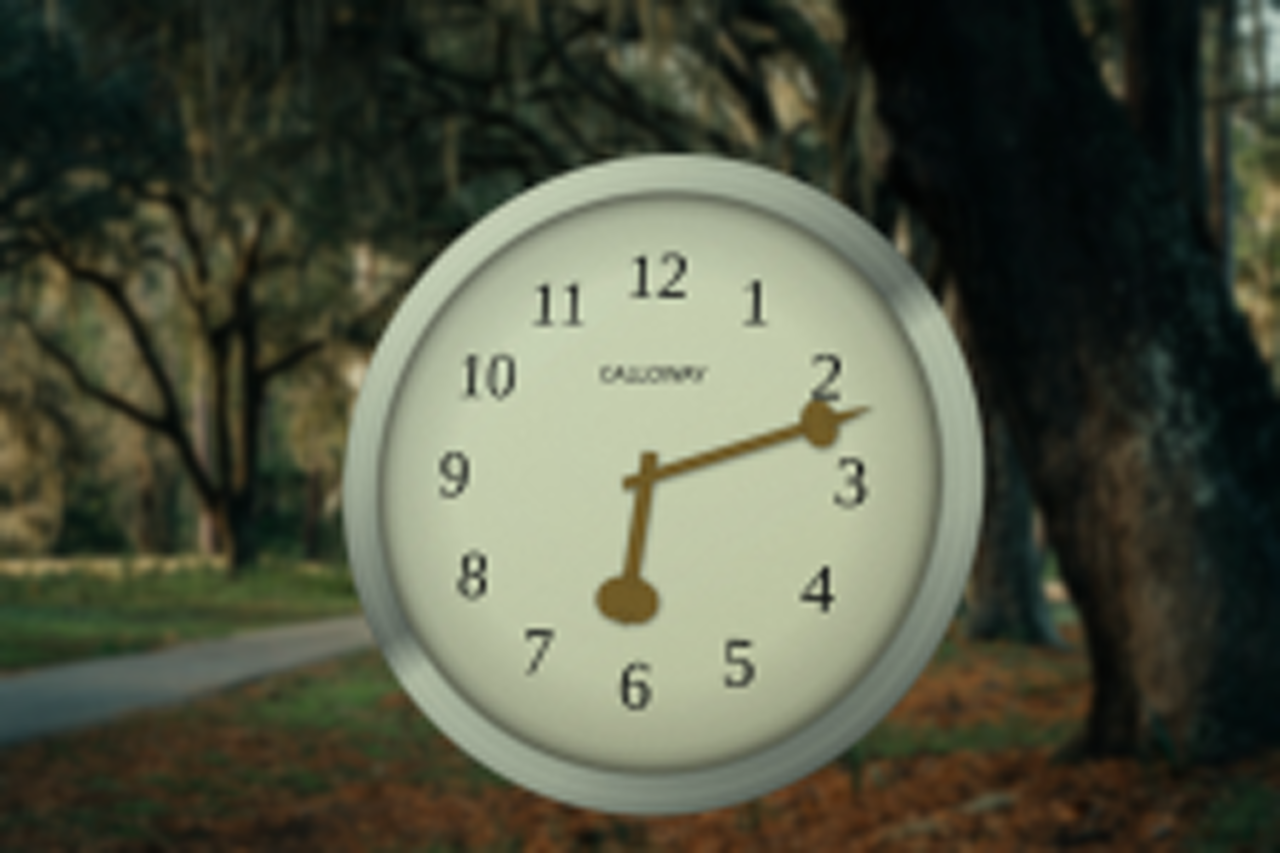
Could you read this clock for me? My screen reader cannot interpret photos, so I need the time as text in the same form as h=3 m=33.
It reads h=6 m=12
